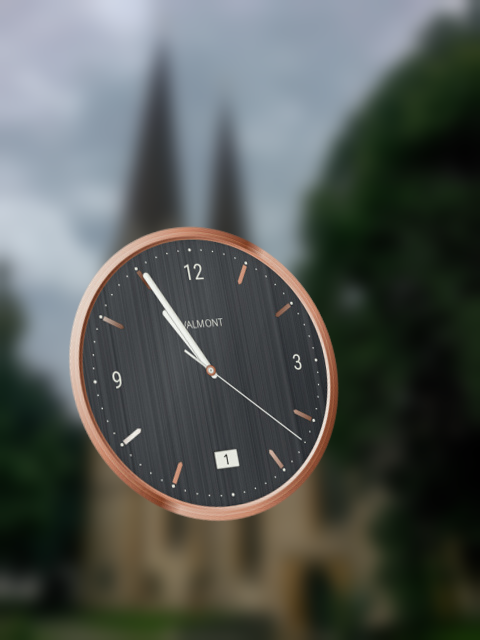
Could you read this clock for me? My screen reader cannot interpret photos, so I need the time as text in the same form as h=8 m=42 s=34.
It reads h=10 m=55 s=22
